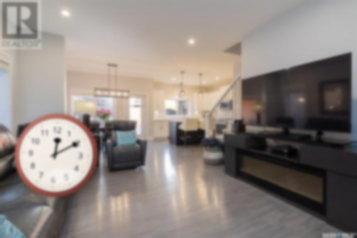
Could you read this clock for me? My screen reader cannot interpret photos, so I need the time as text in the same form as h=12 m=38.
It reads h=12 m=10
